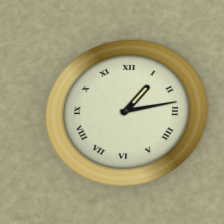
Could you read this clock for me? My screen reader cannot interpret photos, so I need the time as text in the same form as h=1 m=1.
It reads h=1 m=13
